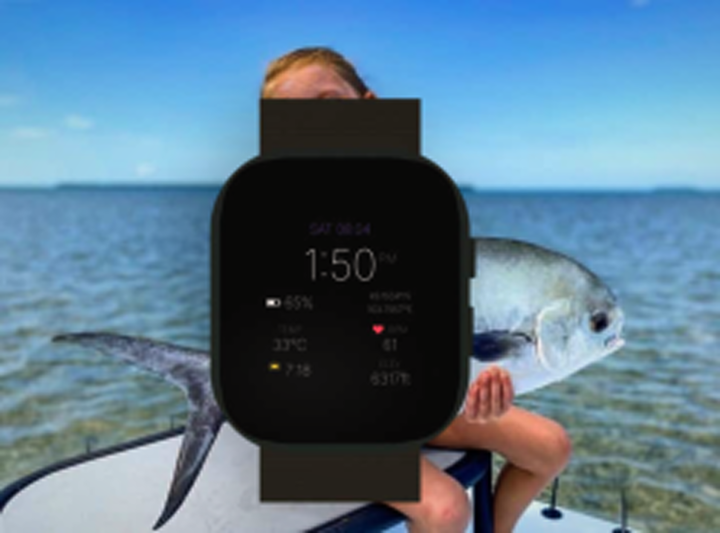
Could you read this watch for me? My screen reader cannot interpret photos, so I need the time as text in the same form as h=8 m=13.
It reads h=1 m=50
